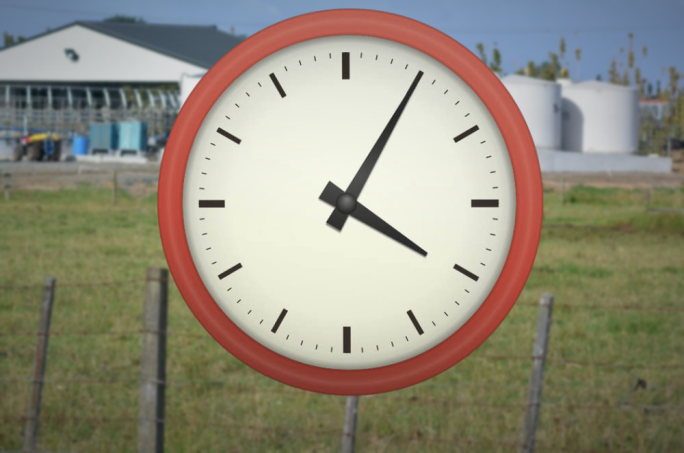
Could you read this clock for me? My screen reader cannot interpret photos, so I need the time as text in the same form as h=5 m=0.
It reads h=4 m=5
